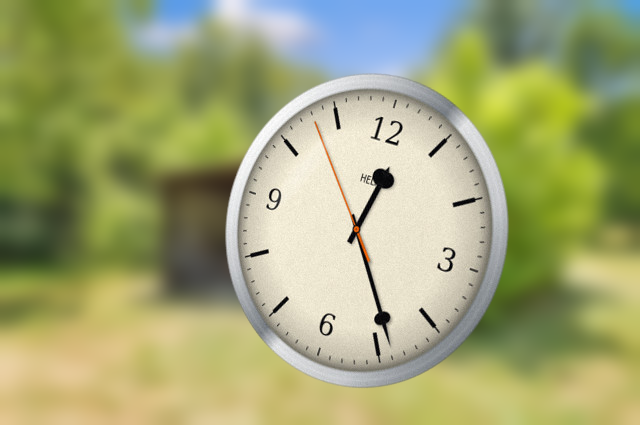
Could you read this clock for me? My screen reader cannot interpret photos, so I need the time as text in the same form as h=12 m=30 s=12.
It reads h=12 m=23 s=53
